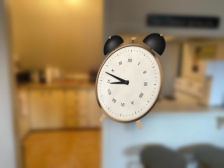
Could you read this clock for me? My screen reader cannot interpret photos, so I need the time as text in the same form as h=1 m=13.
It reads h=8 m=48
